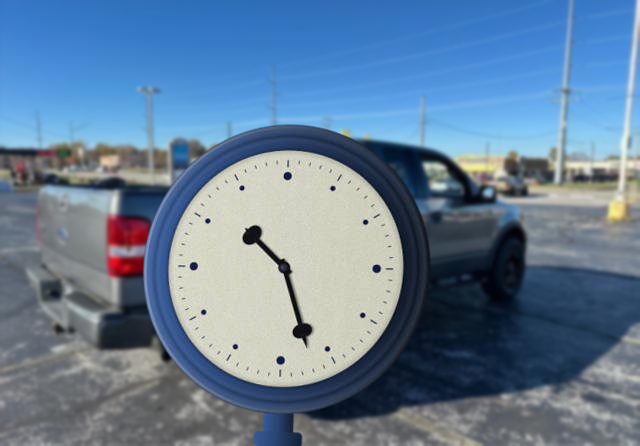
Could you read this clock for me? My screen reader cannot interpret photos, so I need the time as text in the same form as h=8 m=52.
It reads h=10 m=27
